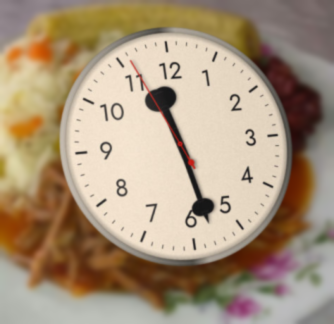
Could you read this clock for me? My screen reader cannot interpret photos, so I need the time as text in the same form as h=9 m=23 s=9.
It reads h=11 m=27 s=56
